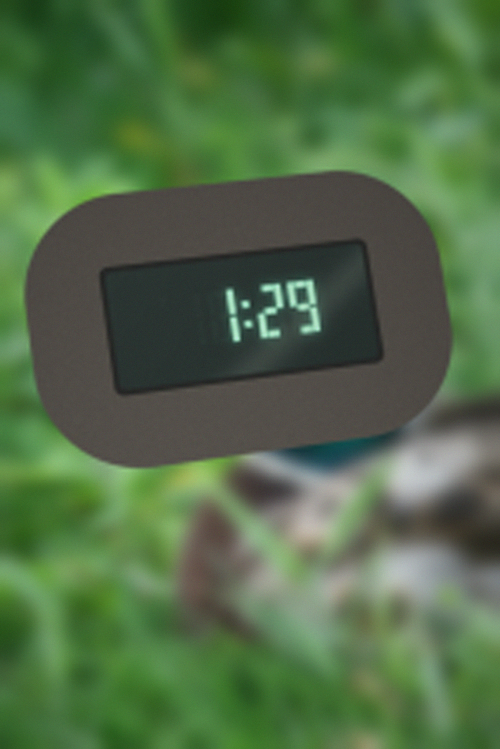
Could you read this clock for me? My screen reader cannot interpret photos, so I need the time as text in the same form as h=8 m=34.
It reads h=1 m=29
